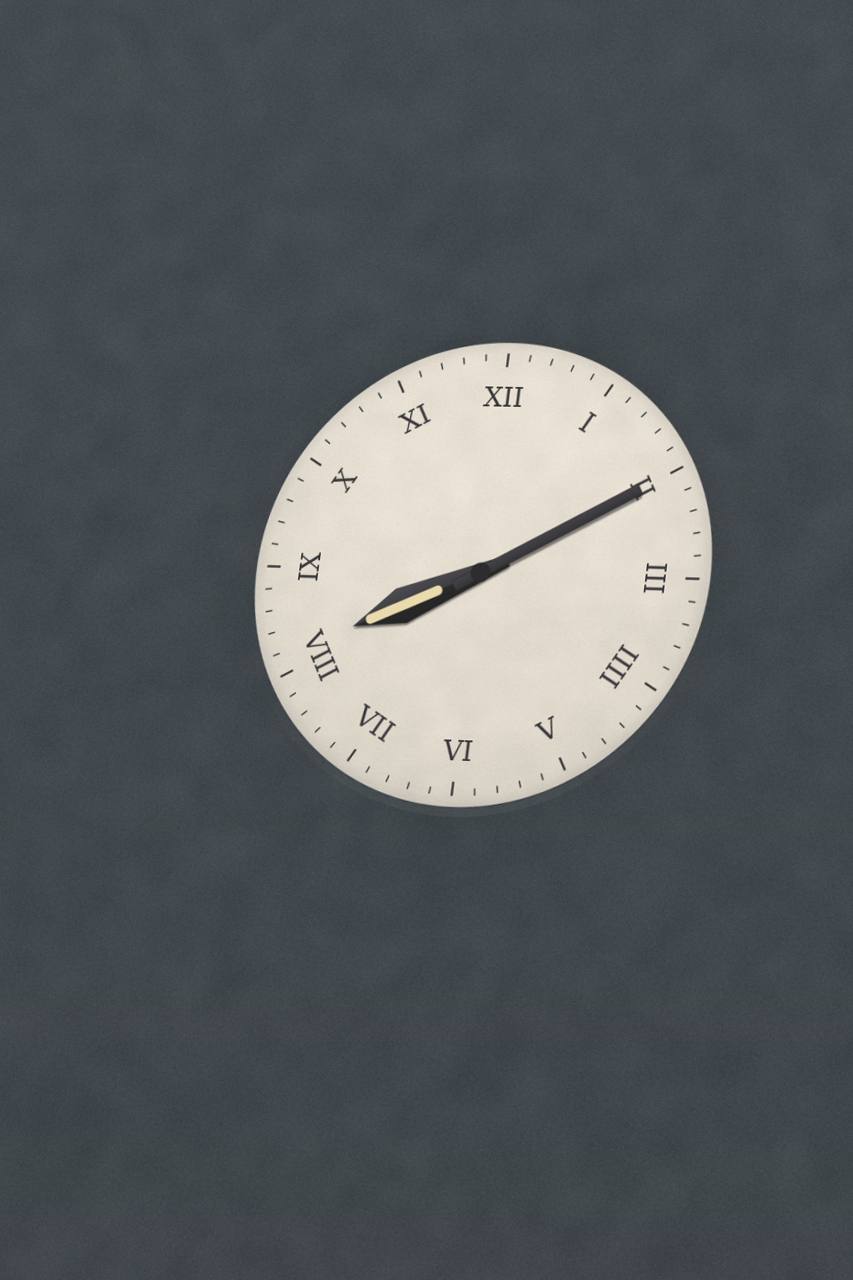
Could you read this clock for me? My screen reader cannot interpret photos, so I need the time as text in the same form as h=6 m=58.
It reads h=8 m=10
